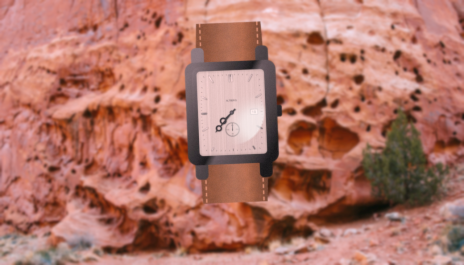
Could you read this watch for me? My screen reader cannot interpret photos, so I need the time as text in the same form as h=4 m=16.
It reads h=7 m=37
